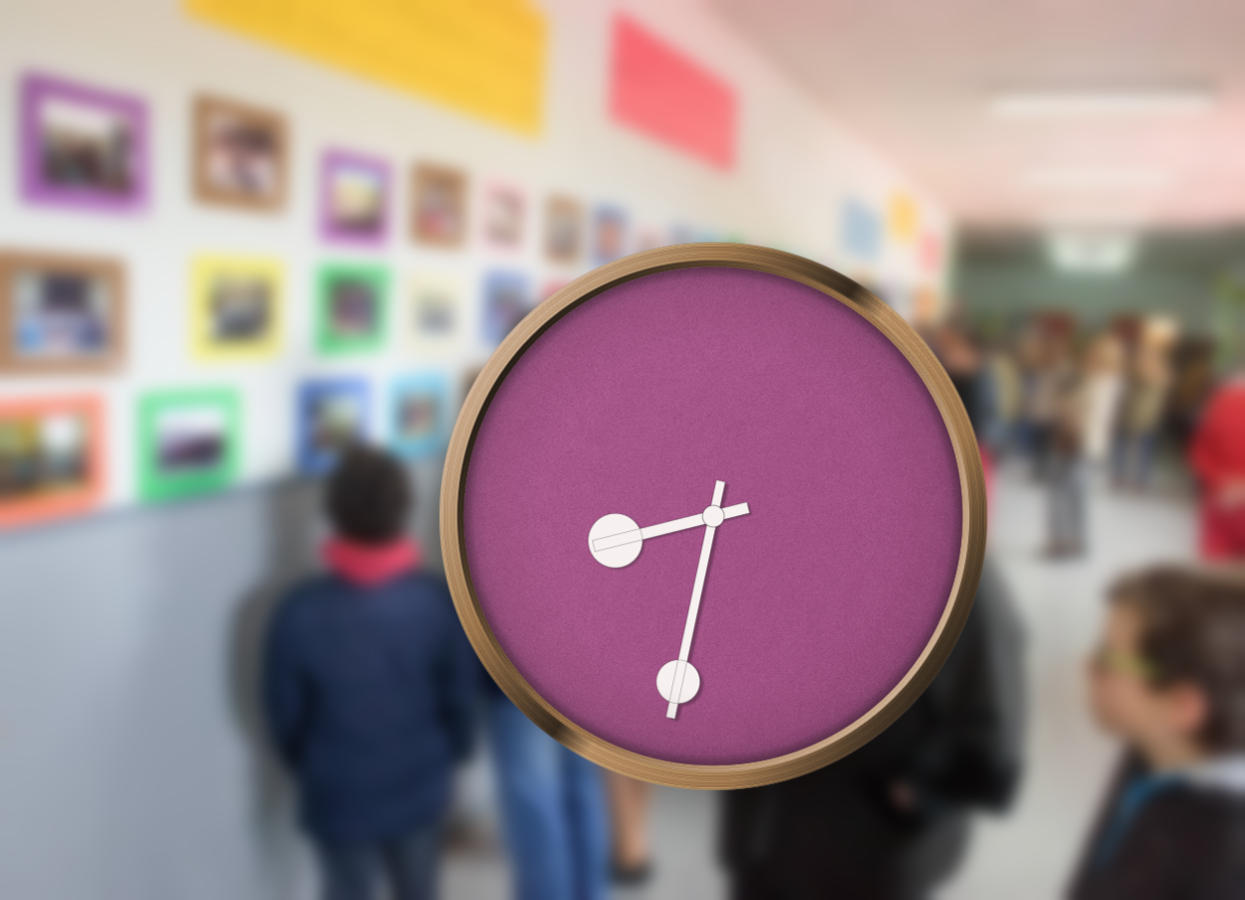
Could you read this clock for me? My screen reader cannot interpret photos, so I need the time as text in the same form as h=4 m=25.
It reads h=8 m=32
